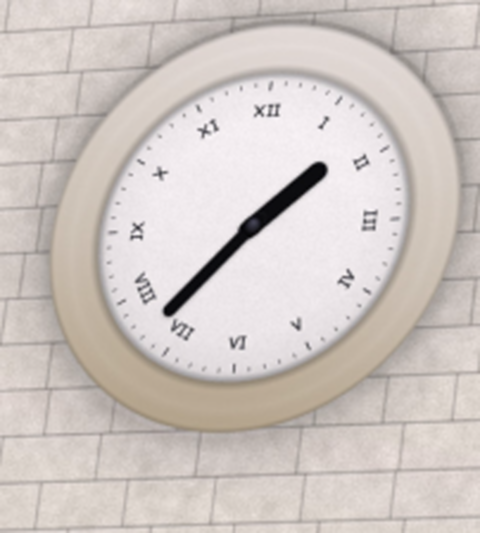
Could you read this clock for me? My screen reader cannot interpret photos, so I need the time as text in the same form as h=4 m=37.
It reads h=1 m=37
